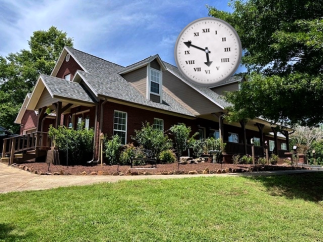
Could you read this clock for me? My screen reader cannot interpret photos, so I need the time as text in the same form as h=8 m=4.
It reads h=5 m=49
